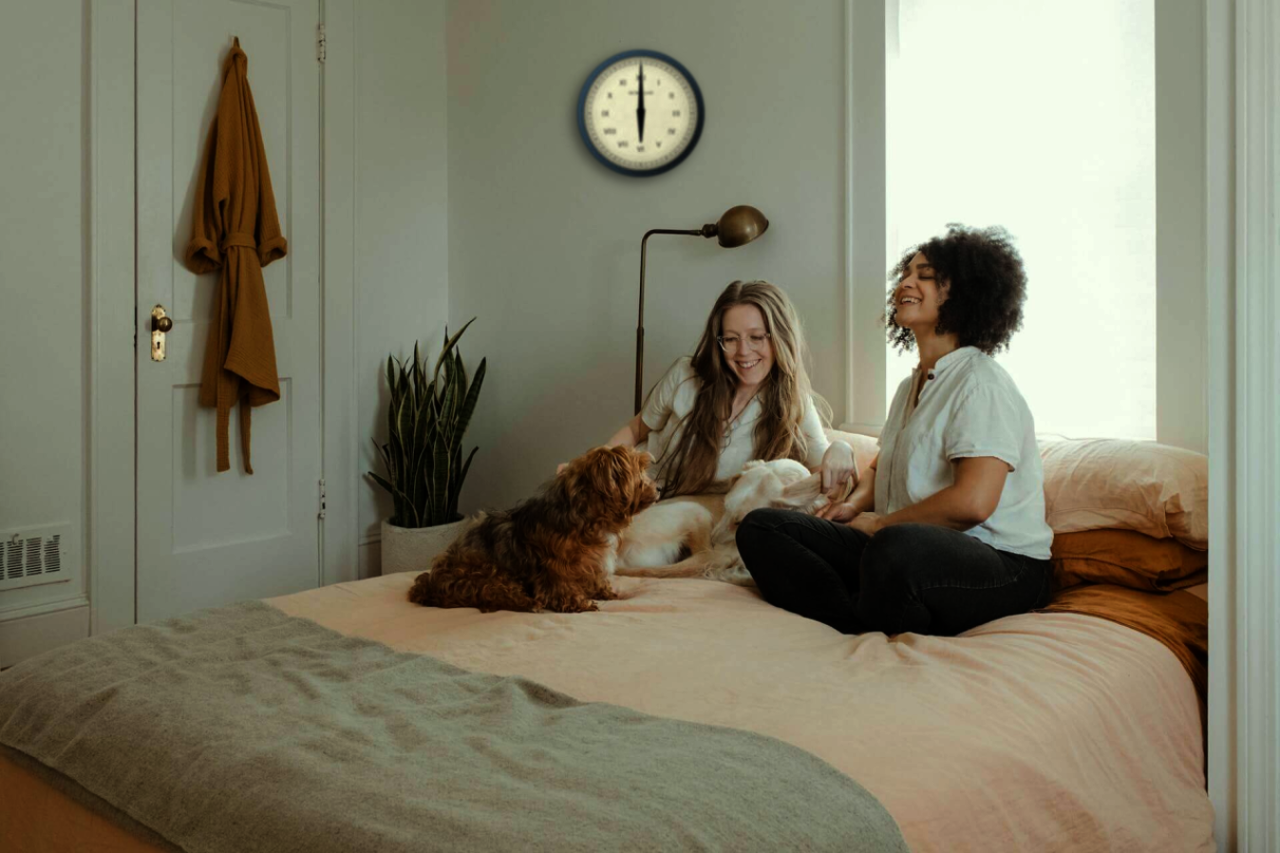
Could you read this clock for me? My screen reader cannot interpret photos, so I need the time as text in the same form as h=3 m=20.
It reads h=6 m=0
